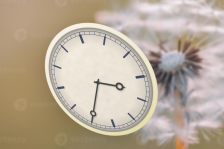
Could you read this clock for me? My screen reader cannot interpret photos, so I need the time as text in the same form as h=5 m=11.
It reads h=3 m=35
